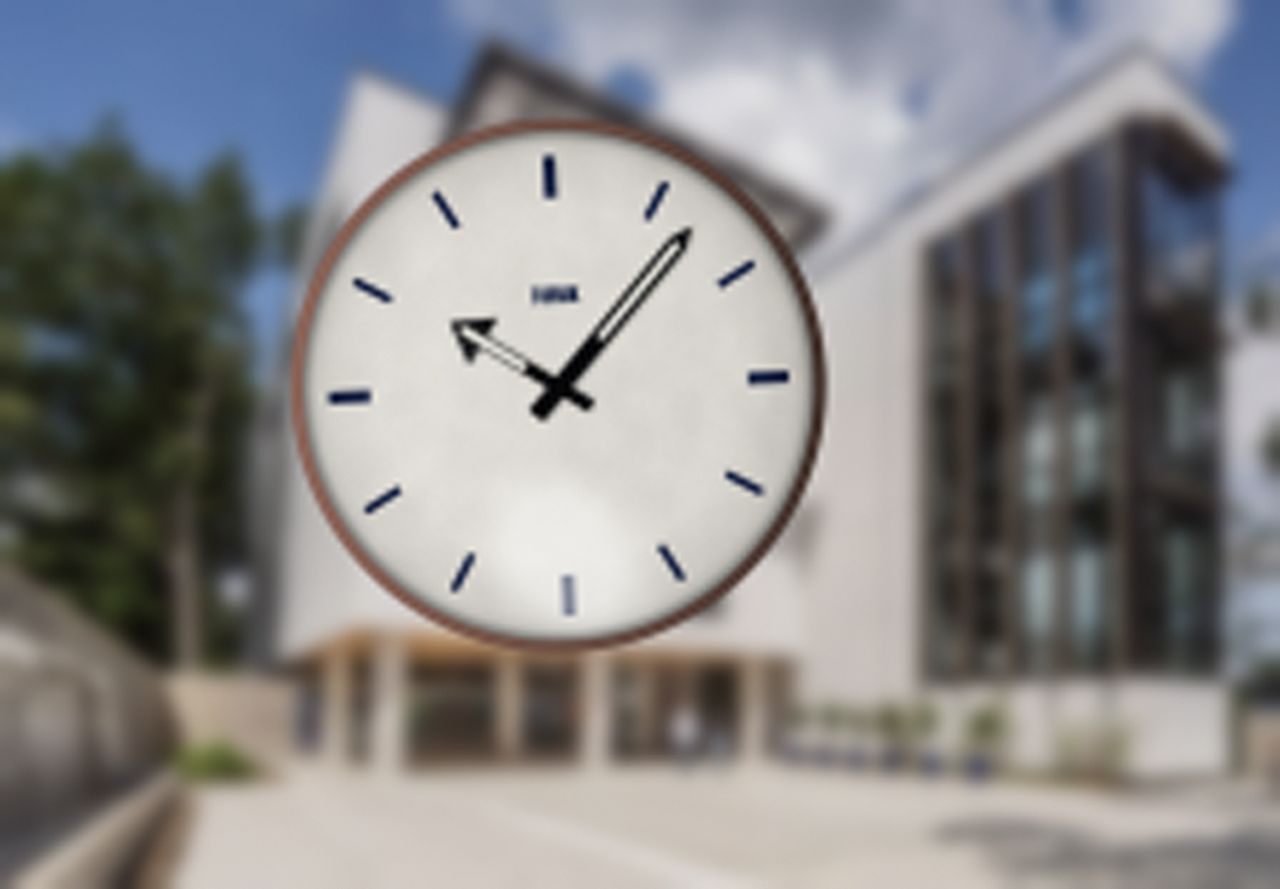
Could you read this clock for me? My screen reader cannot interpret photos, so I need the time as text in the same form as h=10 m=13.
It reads h=10 m=7
